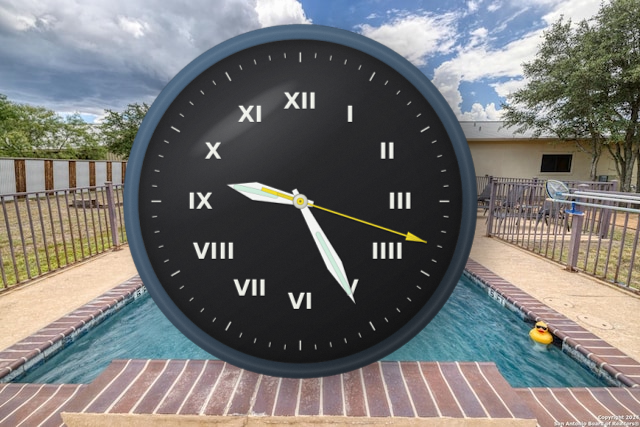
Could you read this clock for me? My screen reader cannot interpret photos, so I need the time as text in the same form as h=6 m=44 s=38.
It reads h=9 m=25 s=18
